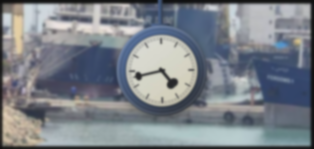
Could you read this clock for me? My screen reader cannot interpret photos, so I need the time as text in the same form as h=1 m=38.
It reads h=4 m=43
